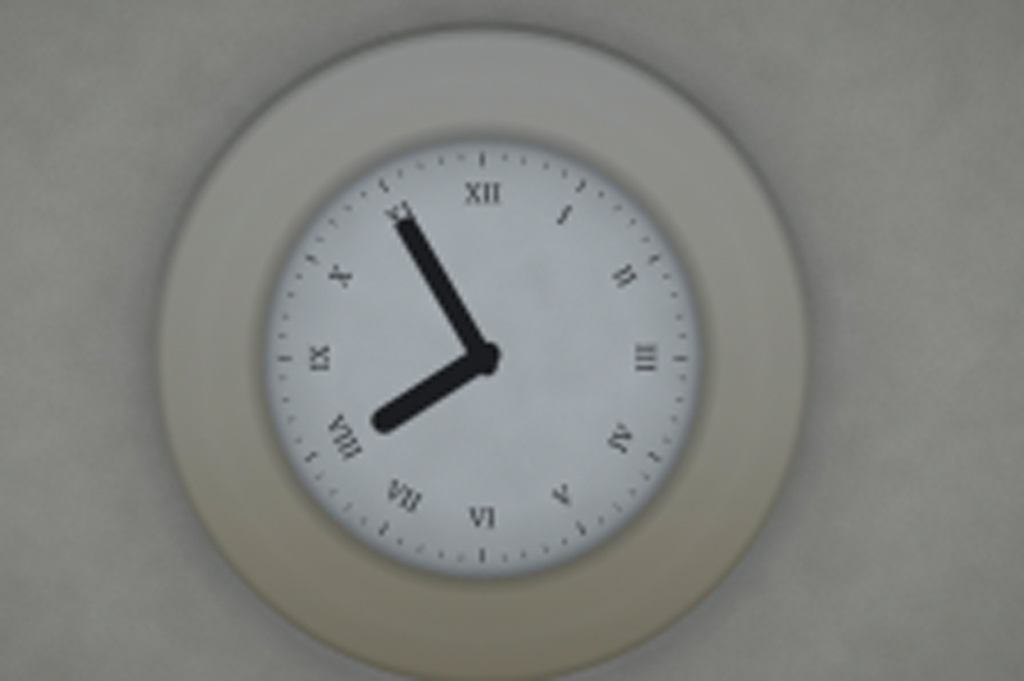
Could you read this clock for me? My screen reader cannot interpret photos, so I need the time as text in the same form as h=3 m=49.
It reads h=7 m=55
